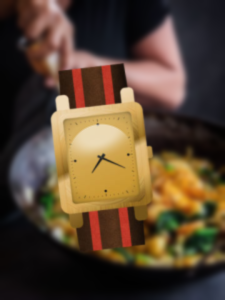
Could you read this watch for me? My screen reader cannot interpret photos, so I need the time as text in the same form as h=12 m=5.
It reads h=7 m=20
